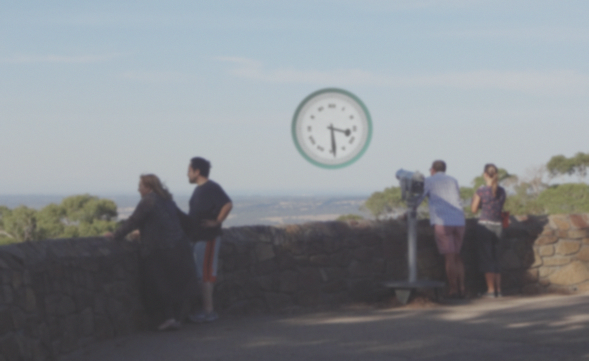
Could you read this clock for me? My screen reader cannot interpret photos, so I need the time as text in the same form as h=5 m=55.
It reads h=3 m=29
